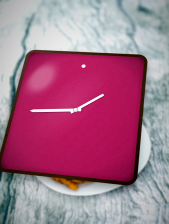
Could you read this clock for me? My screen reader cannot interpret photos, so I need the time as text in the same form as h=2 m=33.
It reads h=1 m=44
